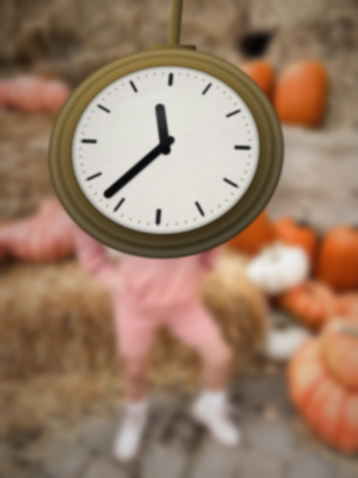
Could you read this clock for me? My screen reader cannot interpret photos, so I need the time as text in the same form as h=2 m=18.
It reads h=11 m=37
